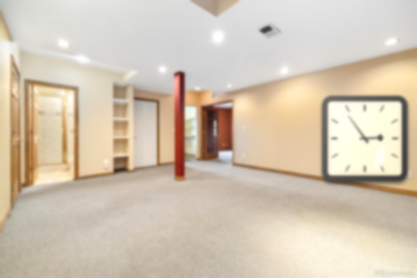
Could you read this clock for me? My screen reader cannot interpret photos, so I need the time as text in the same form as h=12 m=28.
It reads h=2 m=54
